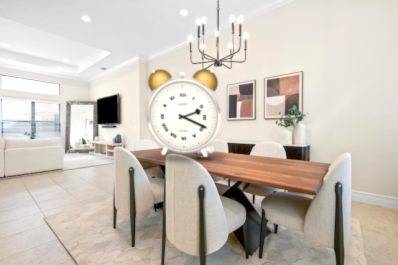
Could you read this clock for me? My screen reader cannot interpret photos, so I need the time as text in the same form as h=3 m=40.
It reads h=2 m=19
